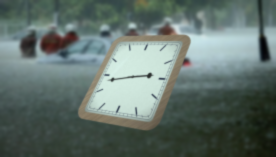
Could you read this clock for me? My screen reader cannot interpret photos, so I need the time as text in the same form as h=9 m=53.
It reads h=2 m=43
